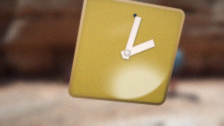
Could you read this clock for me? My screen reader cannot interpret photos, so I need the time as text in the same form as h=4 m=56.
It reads h=2 m=1
